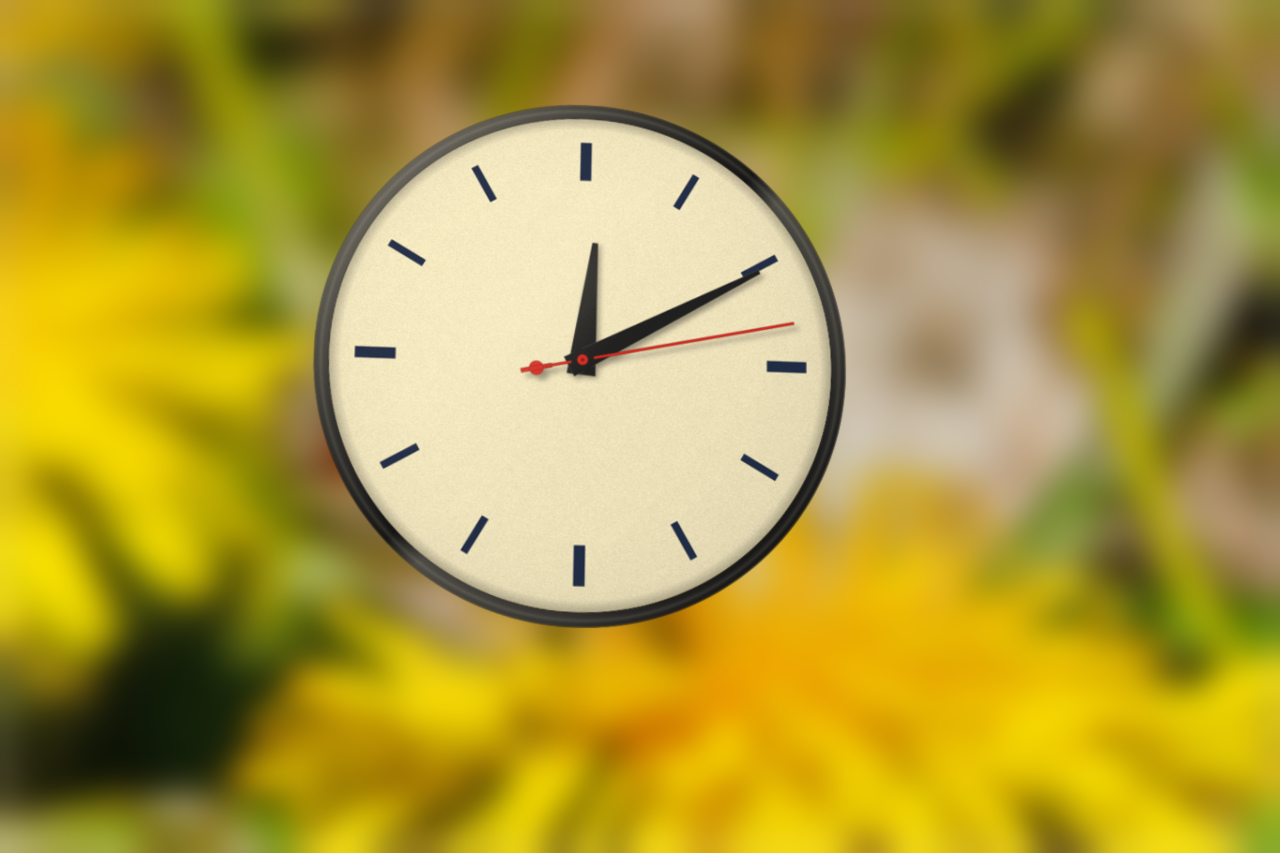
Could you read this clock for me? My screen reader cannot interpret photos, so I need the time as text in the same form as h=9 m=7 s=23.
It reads h=12 m=10 s=13
